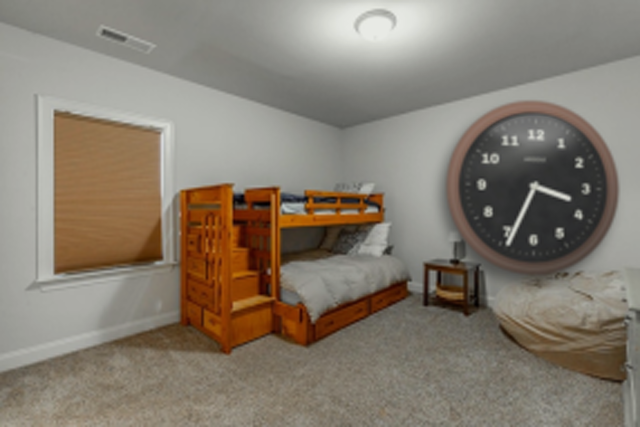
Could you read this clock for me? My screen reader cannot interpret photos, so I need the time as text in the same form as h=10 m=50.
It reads h=3 m=34
